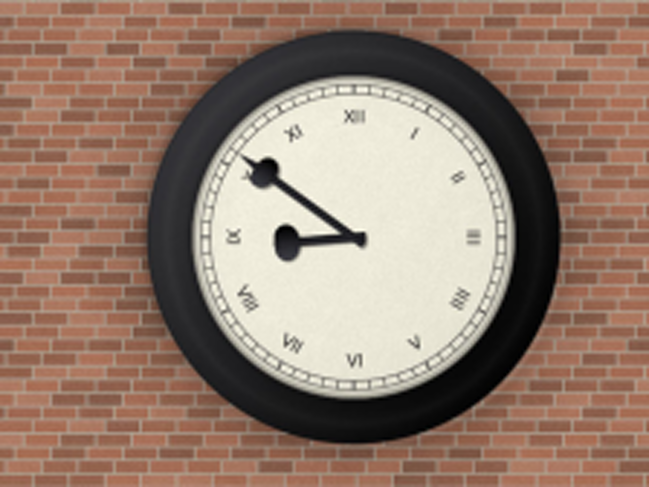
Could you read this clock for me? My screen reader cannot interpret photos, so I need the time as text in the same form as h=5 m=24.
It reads h=8 m=51
